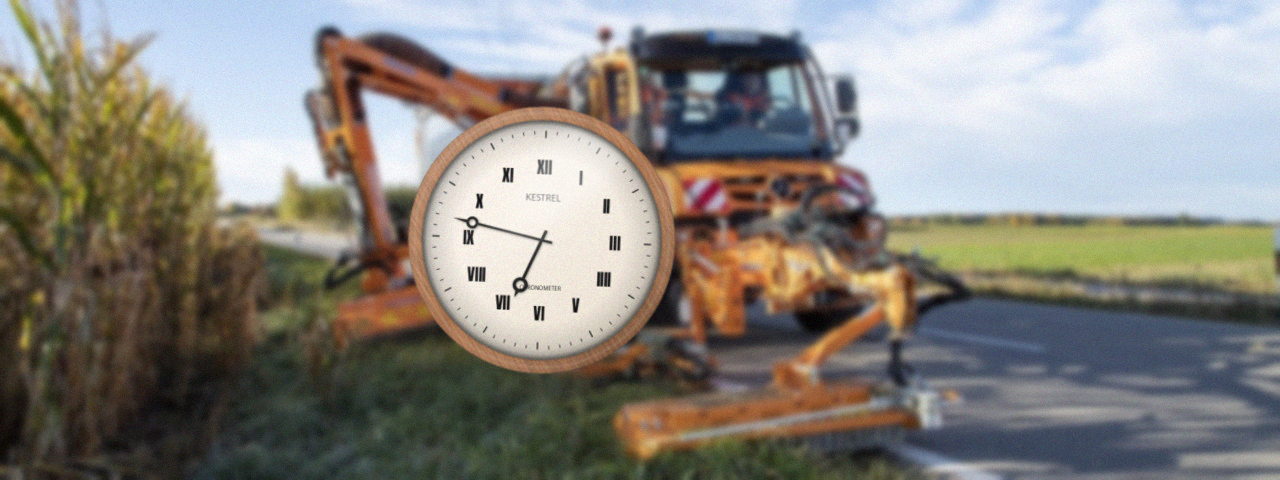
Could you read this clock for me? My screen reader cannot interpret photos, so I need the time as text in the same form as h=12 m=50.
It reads h=6 m=47
